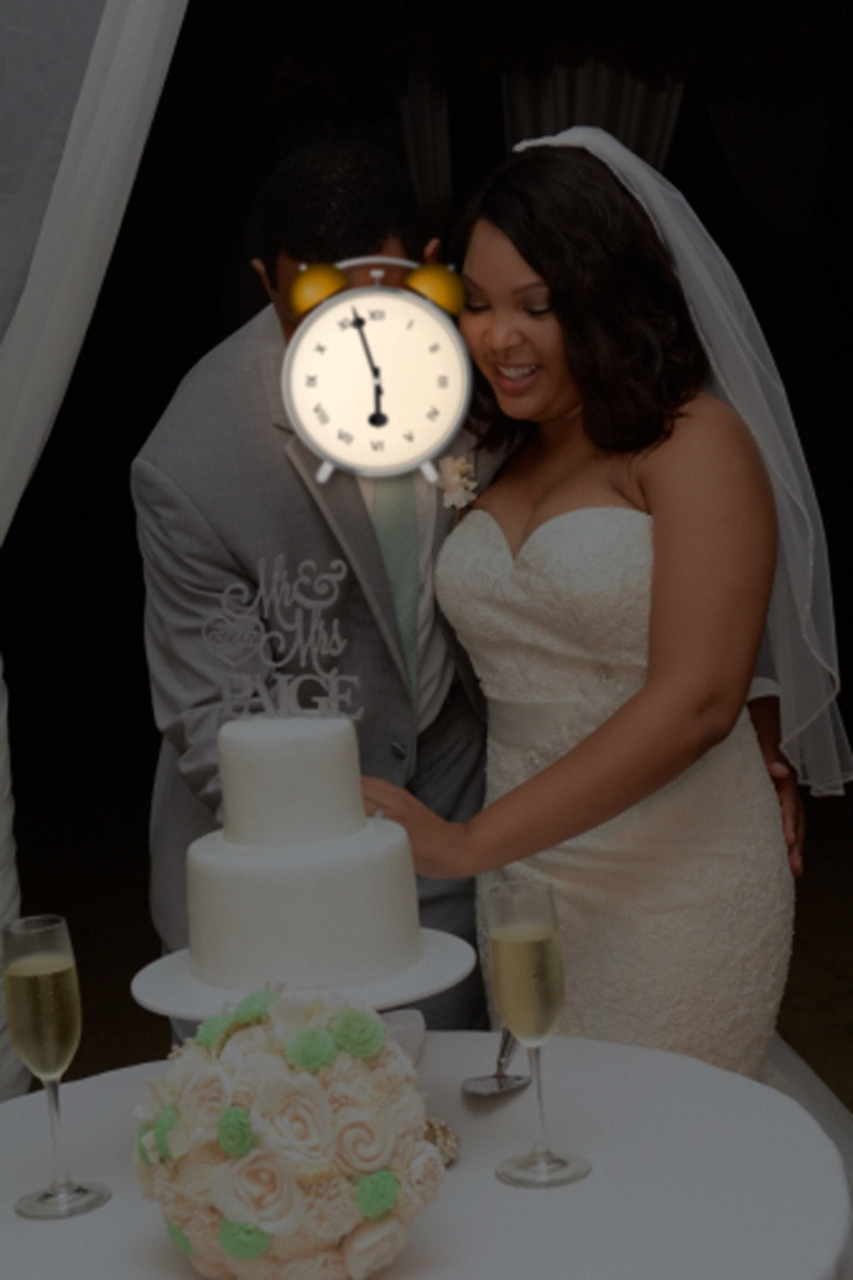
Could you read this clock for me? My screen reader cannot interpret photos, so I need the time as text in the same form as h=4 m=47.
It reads h=5 m=57
